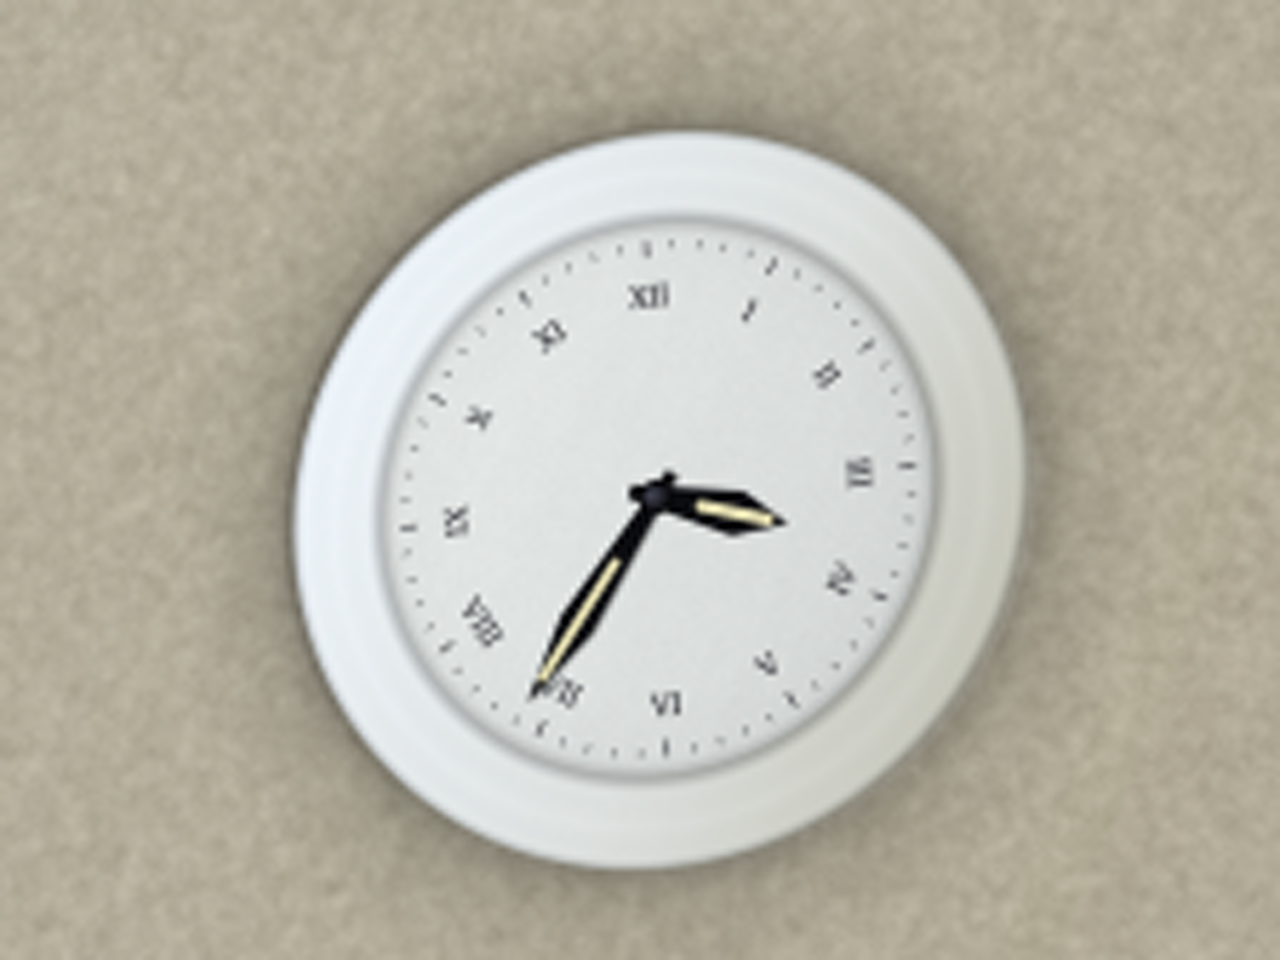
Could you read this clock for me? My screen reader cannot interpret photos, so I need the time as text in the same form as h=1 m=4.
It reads h=3 m=36
